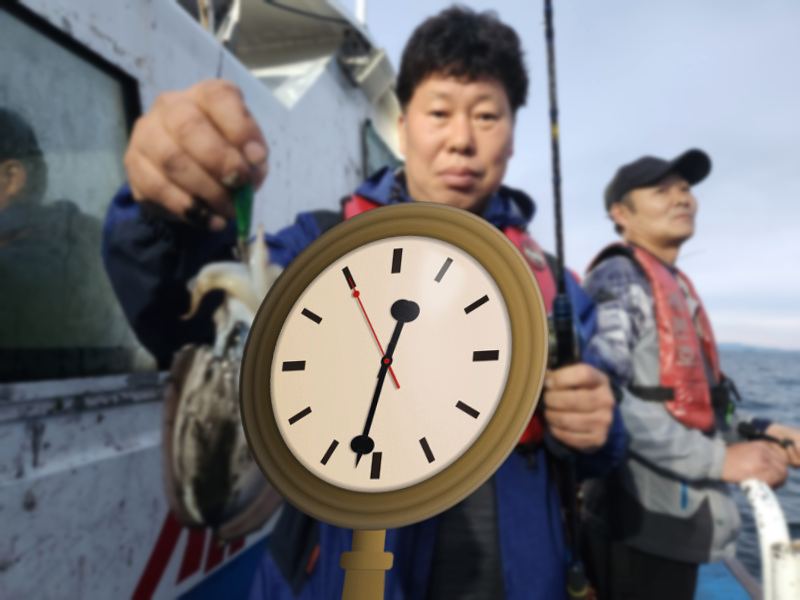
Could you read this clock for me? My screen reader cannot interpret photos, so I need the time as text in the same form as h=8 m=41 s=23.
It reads h=12 m=31 s=55
